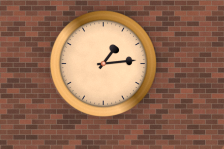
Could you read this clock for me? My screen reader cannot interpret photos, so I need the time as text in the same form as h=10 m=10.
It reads h=1 m=14
